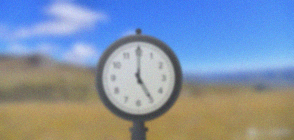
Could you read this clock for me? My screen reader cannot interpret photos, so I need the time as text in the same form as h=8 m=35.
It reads h=5 m=0
